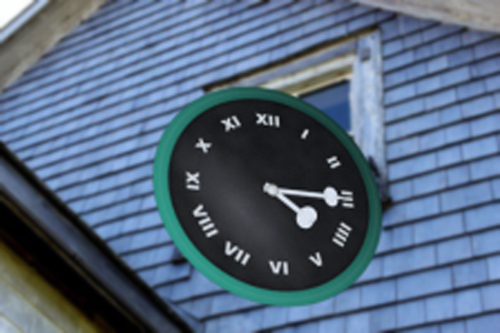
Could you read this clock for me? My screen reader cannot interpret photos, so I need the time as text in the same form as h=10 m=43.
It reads h=4 m=15
